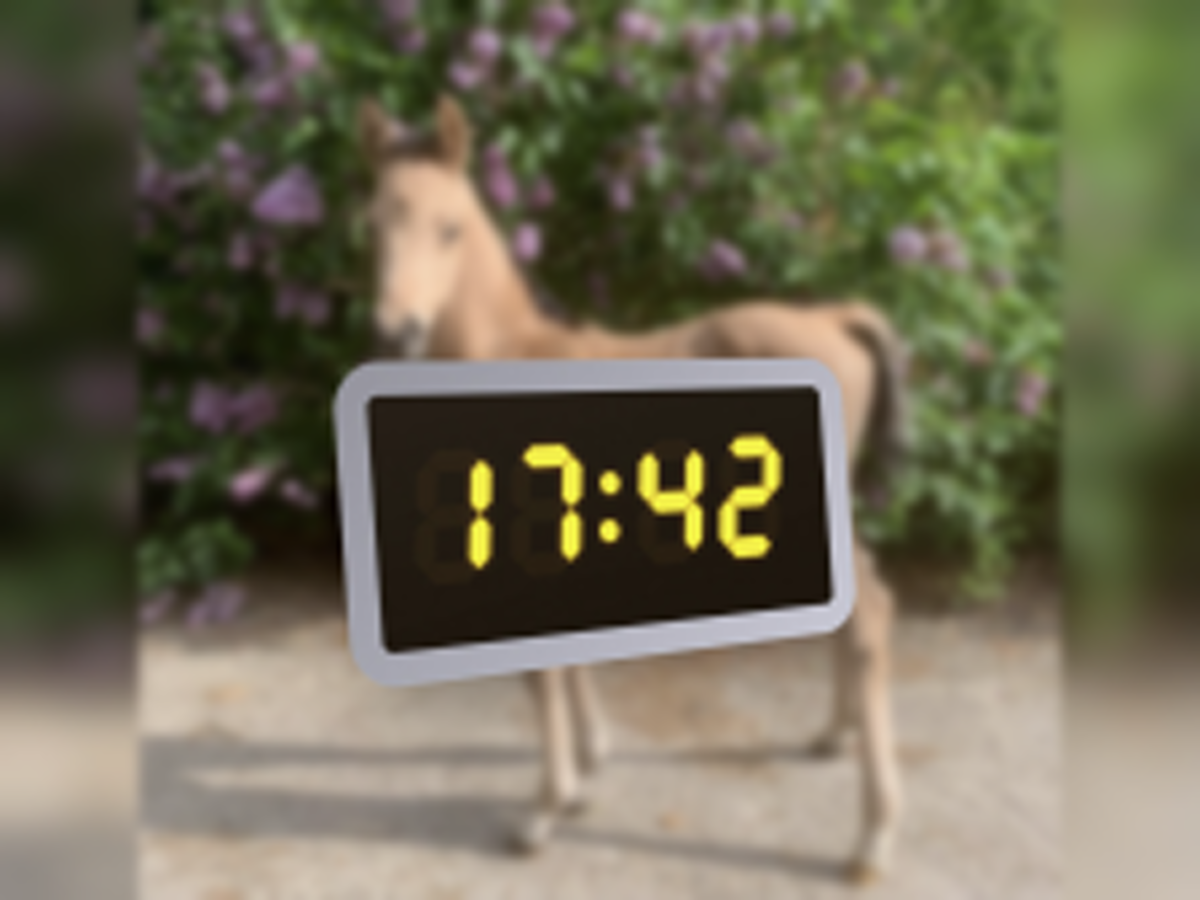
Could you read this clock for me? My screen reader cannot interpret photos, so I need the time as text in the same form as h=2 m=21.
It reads h=17 m=42
